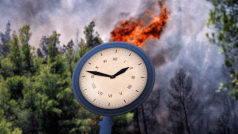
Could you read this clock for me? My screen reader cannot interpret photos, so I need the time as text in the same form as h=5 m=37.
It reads h=1 m=47
